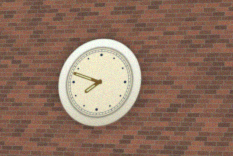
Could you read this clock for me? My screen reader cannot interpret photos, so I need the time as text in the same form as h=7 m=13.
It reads h=7 m=48
